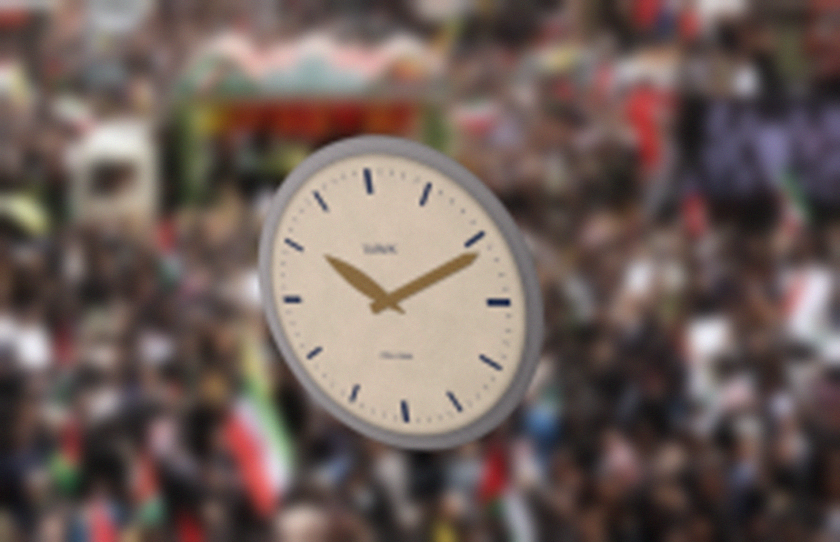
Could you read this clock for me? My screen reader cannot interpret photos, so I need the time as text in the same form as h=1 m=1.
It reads h=10 m=11
